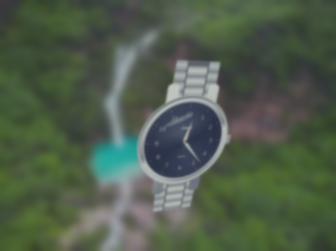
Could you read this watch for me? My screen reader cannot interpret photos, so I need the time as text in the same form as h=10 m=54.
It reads h=12 m=23
